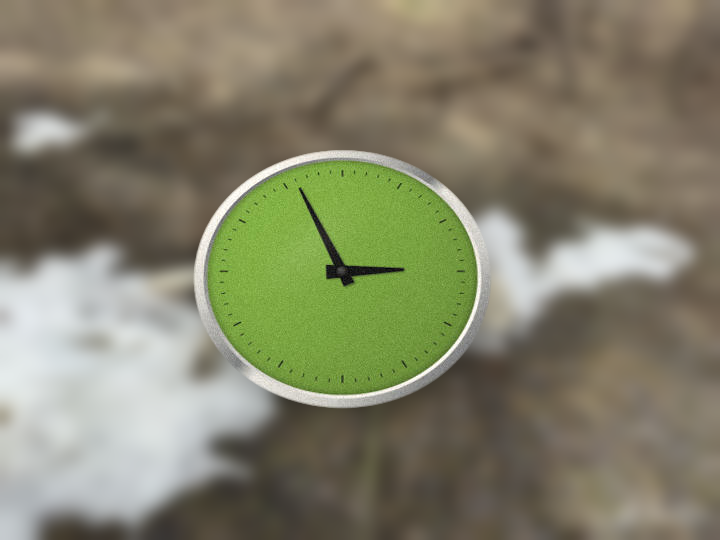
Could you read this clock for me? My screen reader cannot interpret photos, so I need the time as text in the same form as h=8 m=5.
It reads h=2 m=56
